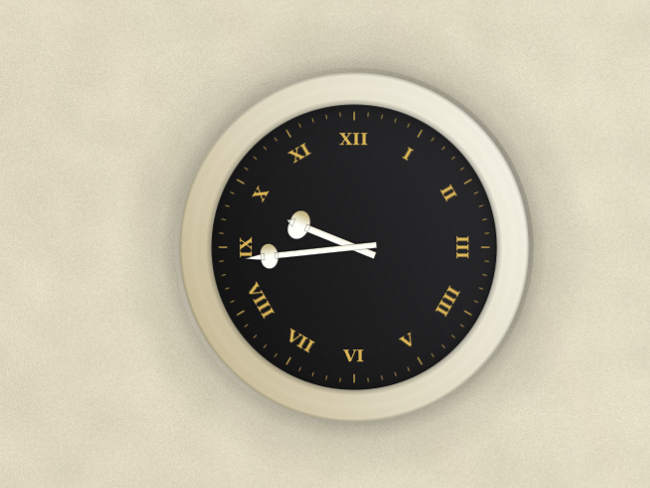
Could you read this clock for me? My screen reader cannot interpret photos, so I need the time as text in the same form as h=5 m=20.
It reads h=9 m=44
